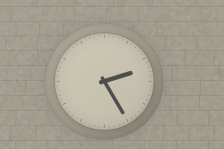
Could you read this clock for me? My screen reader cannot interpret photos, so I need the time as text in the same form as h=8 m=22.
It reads h=2 m=25
